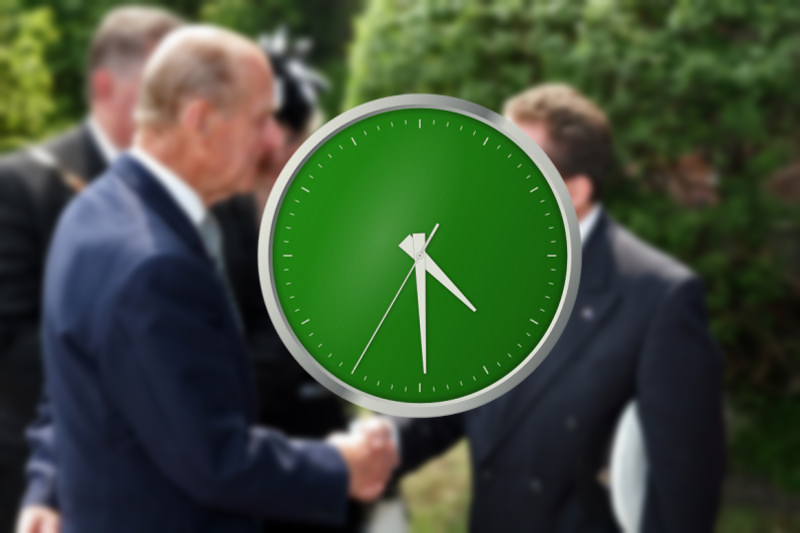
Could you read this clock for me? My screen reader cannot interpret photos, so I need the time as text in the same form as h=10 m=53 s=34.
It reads h=4 m=29 s=35
